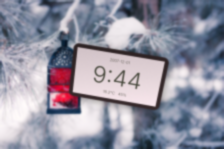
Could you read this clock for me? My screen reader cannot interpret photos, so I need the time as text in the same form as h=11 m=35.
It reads h=9 m=44
